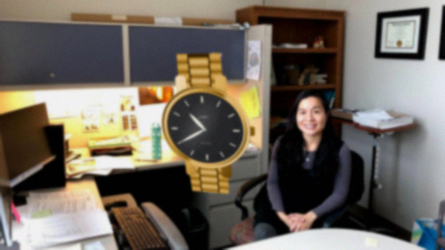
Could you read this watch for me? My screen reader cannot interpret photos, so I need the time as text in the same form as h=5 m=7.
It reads h=10 m=40
